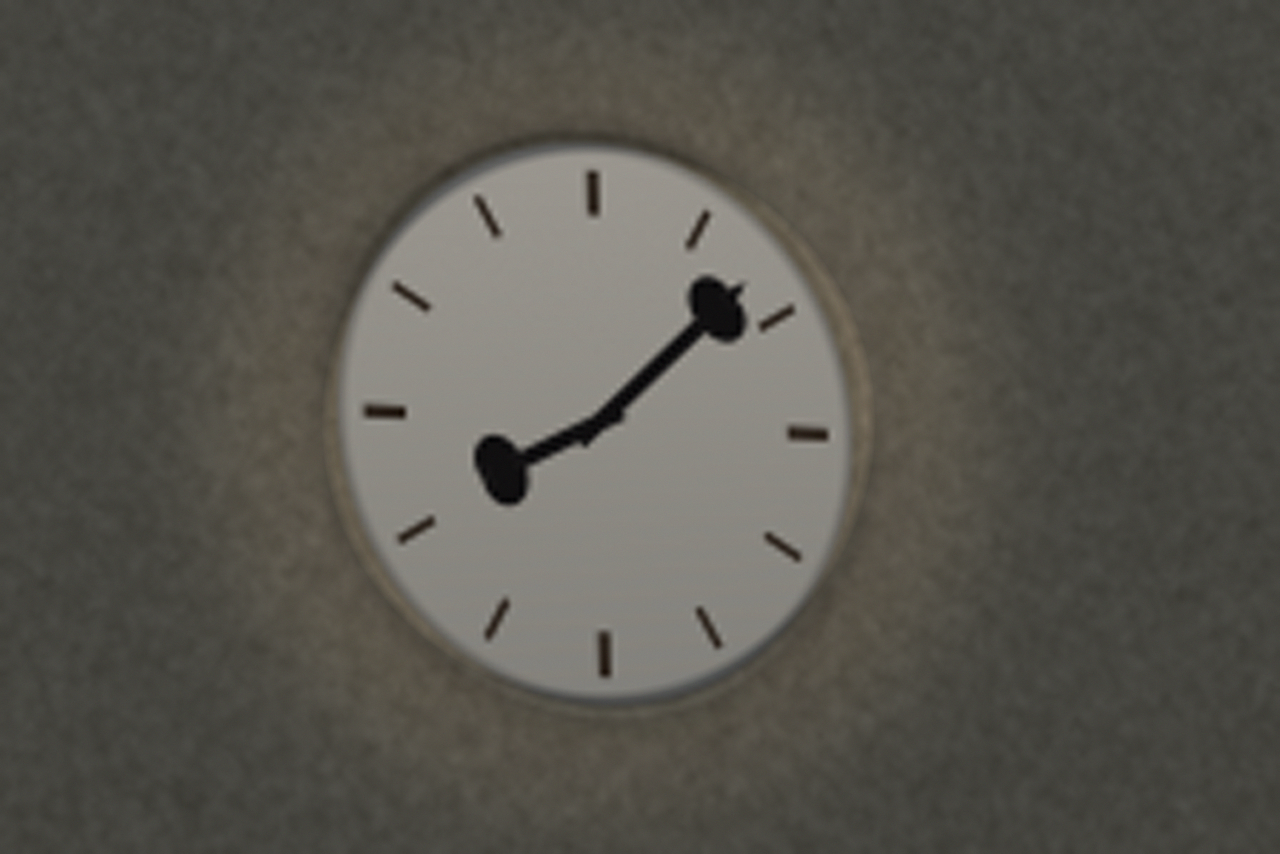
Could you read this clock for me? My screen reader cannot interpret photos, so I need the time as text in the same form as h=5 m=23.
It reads h=8 m=8
